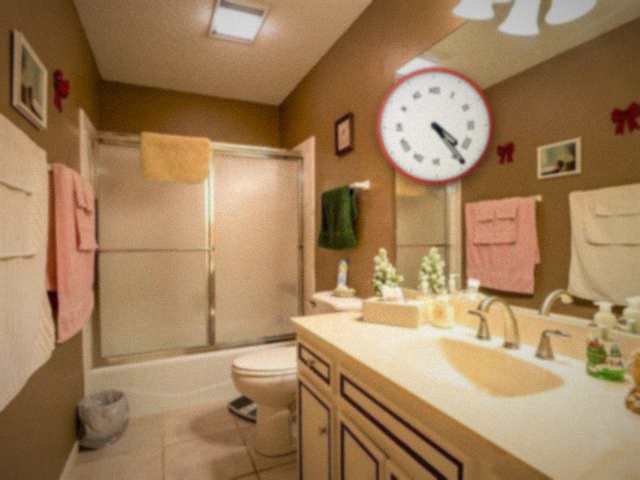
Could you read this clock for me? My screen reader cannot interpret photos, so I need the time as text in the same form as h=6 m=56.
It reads h=4 m=24
